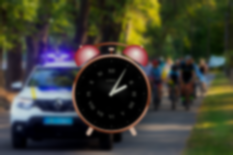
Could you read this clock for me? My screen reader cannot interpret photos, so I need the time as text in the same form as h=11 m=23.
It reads h=2 m=5
